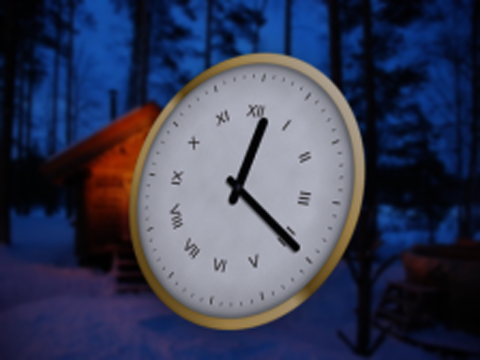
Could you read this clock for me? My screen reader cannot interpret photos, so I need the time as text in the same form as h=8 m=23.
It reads h=12 m=20
